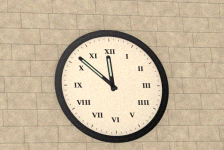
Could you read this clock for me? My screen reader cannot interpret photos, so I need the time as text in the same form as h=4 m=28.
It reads h=11 m=52
